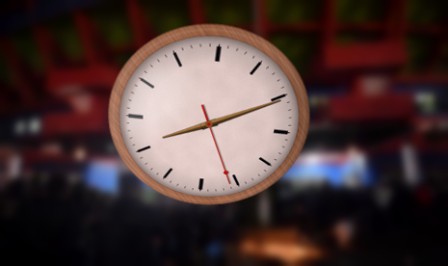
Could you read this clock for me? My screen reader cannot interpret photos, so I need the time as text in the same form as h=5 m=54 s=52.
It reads h=8 m=10 s=26
